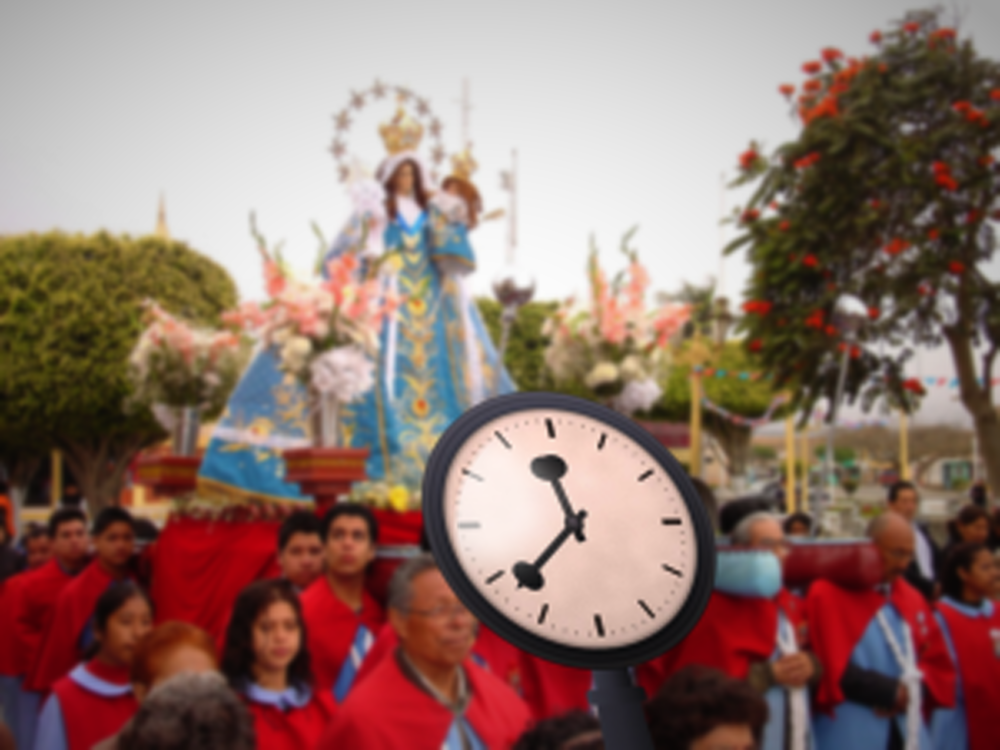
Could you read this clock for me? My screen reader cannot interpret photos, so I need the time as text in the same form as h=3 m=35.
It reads h=11 m=38
